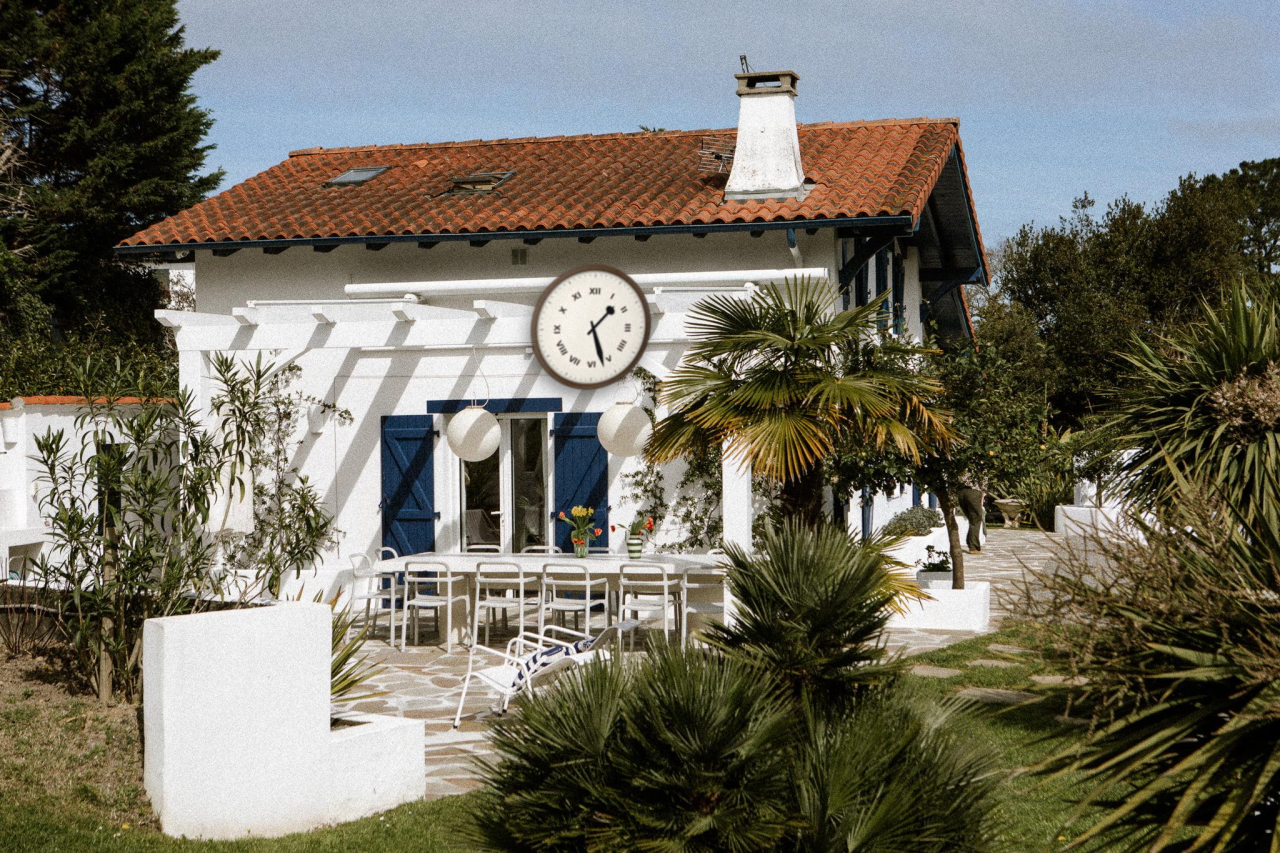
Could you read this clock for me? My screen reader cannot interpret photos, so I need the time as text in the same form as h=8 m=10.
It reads h=1 m=27
